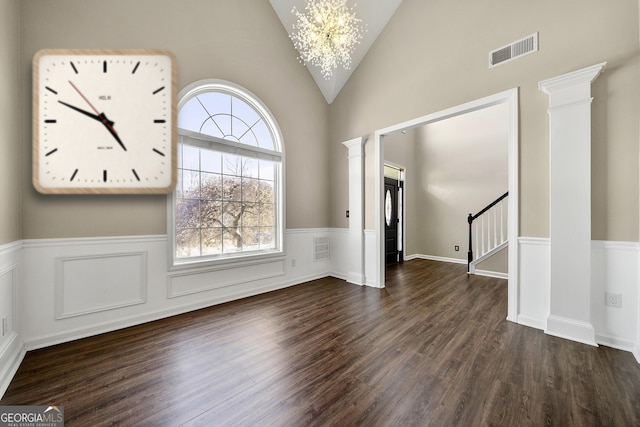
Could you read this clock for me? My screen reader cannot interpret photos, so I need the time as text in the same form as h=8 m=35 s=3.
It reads h=4 m=48 s=53
